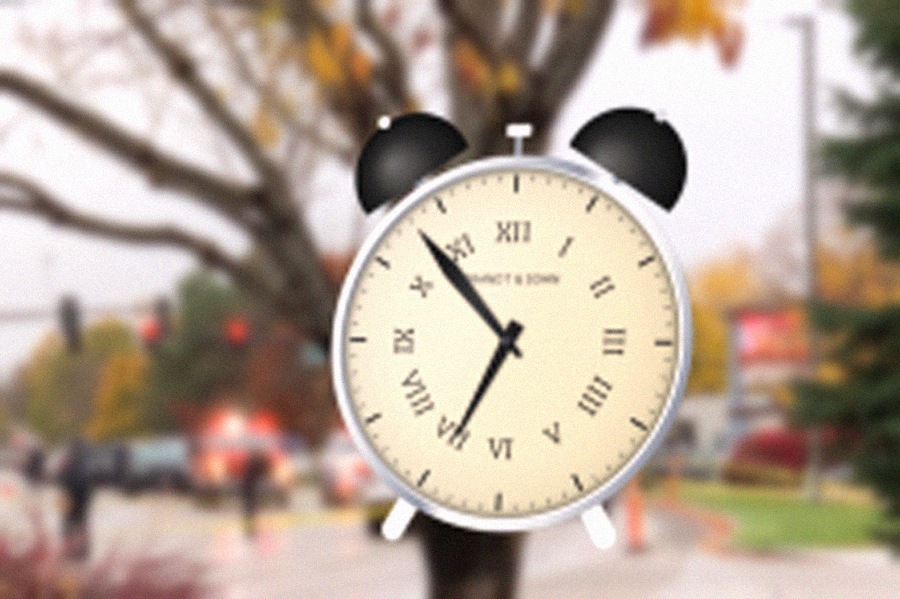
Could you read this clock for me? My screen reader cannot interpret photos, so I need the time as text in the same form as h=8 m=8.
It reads h=6 m=53
